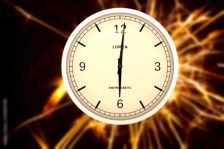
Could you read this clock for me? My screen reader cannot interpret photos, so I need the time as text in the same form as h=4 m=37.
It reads h=6 m=1
